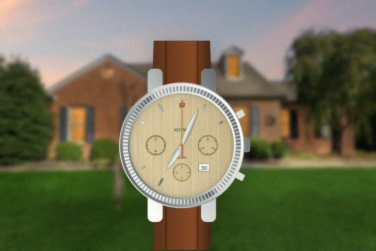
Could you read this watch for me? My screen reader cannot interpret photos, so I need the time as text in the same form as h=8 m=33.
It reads h=7 m=4
